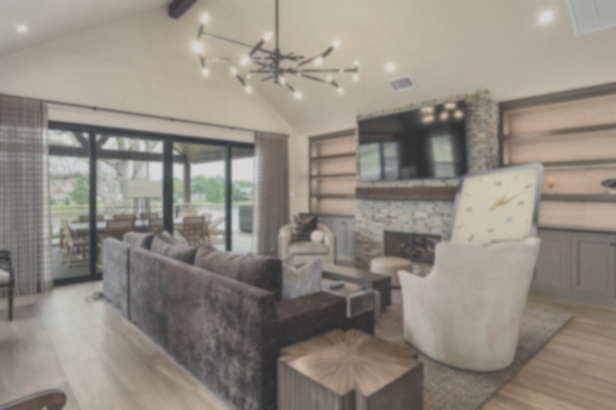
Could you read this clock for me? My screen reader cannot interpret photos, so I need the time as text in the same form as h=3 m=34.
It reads h=1 m=11
